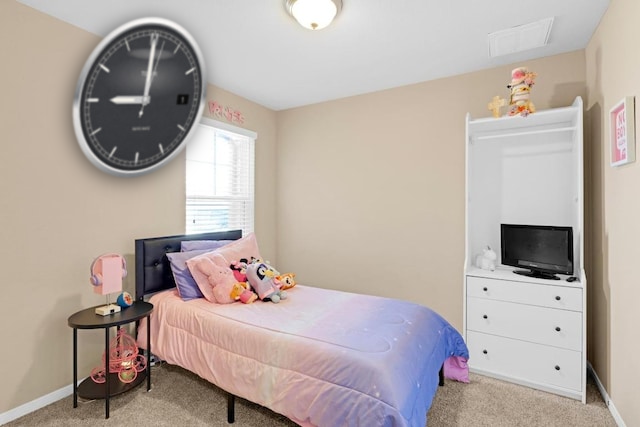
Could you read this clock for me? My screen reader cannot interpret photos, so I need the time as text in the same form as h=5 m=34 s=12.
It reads h=9 m=0 s=2
